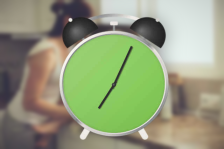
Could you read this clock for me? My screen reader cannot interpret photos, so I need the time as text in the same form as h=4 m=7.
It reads h=7 m=4
